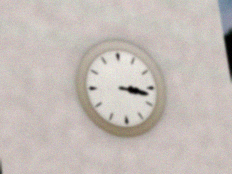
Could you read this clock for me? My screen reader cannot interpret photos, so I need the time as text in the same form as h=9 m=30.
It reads h=3 m=17
